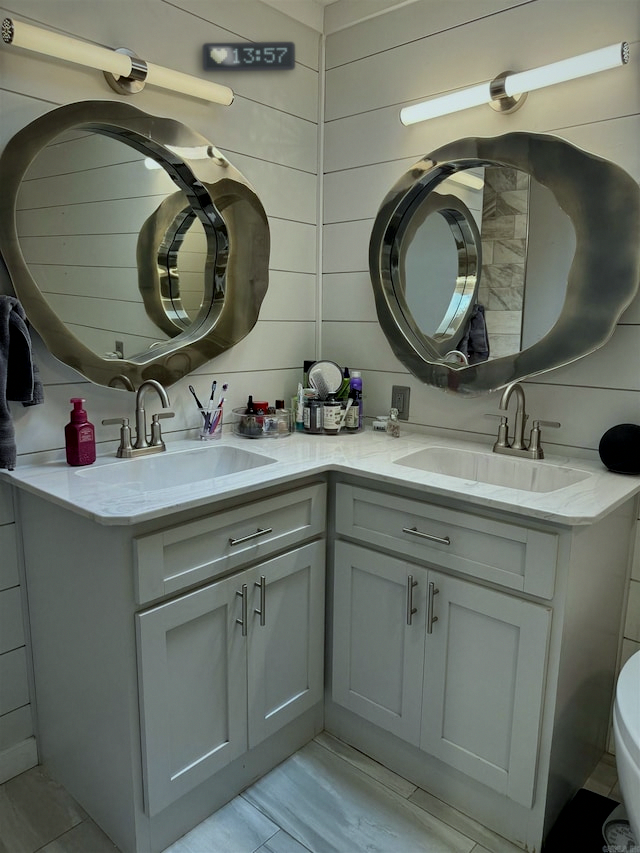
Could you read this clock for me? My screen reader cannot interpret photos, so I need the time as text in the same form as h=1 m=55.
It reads h=13 m=57
